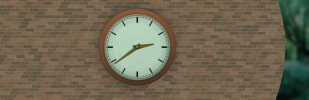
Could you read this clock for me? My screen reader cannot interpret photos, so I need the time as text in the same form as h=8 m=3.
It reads h=2 m=39
